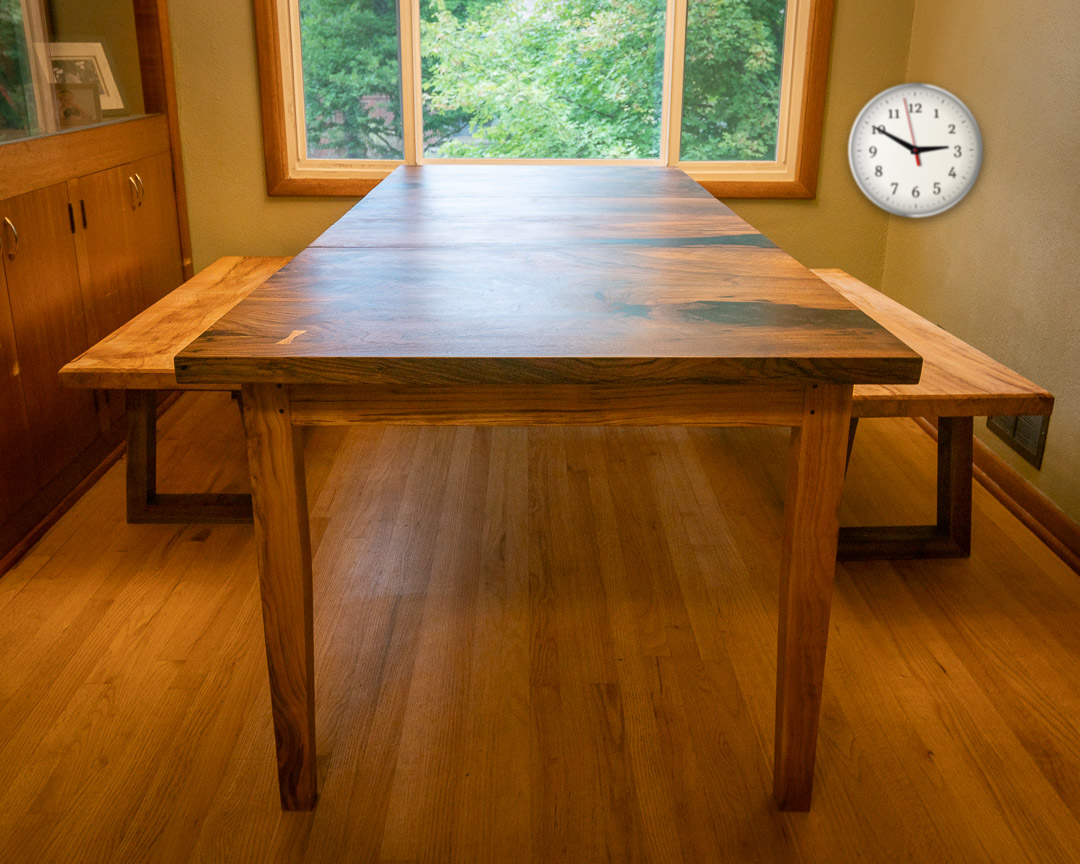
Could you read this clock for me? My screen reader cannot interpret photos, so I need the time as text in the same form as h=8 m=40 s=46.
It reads h=2 m=49 s=58
